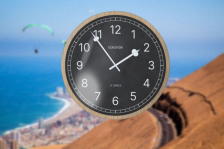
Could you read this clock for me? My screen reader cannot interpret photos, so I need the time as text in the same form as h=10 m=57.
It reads h=1 m=54
